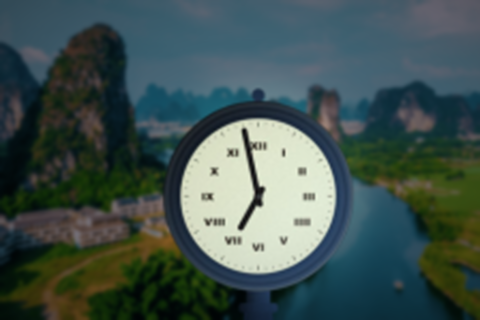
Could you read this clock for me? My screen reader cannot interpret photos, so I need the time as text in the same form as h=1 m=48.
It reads h=6 m=58
